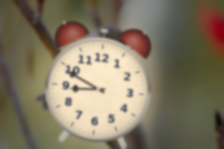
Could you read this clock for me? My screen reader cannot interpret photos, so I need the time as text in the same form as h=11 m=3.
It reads h=8 m=49
